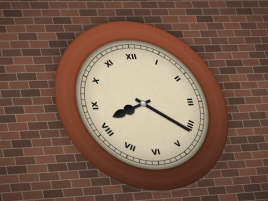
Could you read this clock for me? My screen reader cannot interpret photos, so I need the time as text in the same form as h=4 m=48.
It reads h=8 m=21
